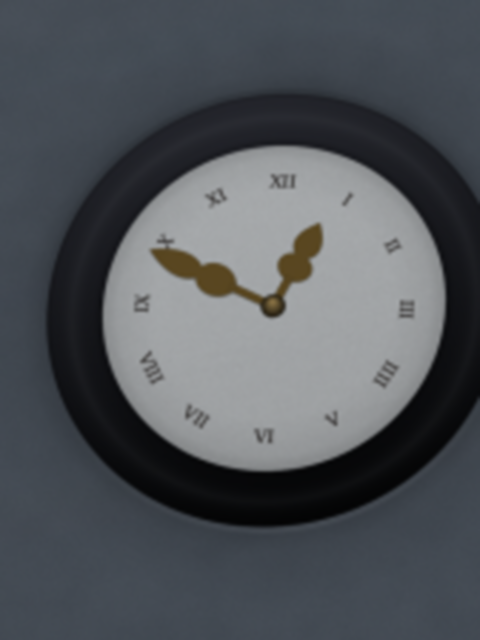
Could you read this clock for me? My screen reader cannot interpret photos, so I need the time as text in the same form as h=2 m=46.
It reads h=12 m=49
